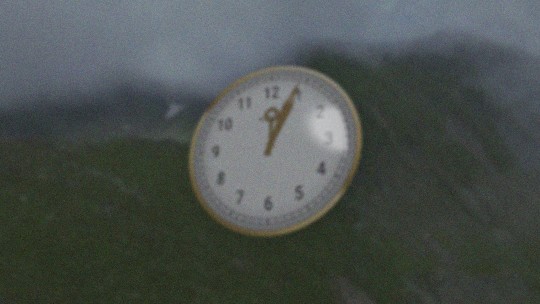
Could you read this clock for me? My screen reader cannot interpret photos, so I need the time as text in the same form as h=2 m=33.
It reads h=12 m=4
